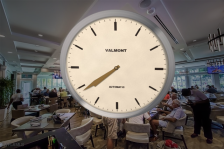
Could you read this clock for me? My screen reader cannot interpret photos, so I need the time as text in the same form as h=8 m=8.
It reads h=7 m=39
